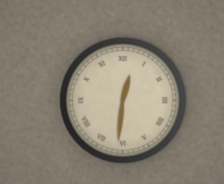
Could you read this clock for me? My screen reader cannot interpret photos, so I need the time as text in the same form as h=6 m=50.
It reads h=12 m=31
